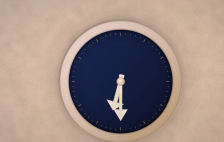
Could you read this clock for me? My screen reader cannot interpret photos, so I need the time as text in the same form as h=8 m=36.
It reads h=6 m=30
